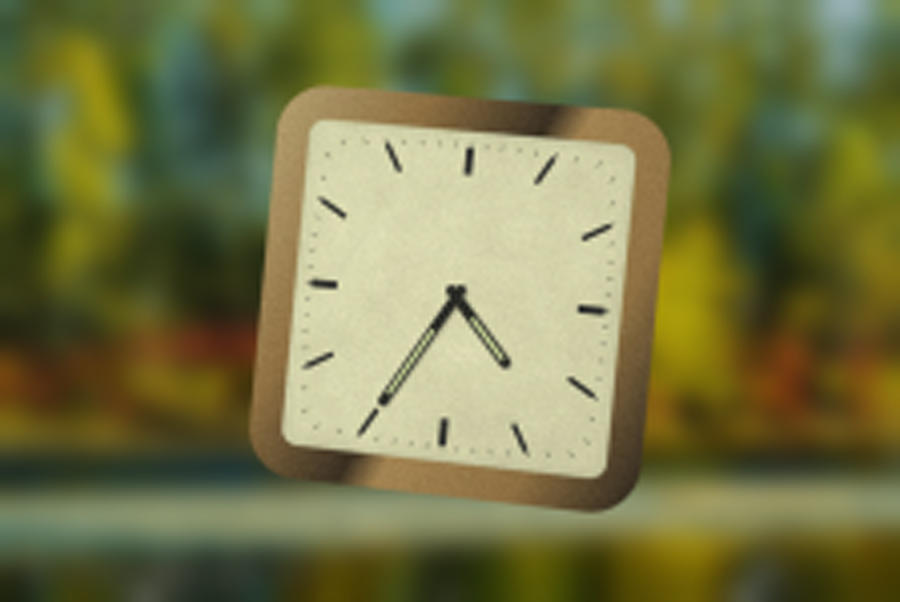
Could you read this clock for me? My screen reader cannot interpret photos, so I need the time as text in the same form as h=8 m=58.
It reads h=4 m=35
